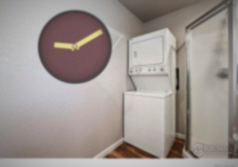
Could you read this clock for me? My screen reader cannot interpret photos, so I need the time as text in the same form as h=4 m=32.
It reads h=9 m=10
